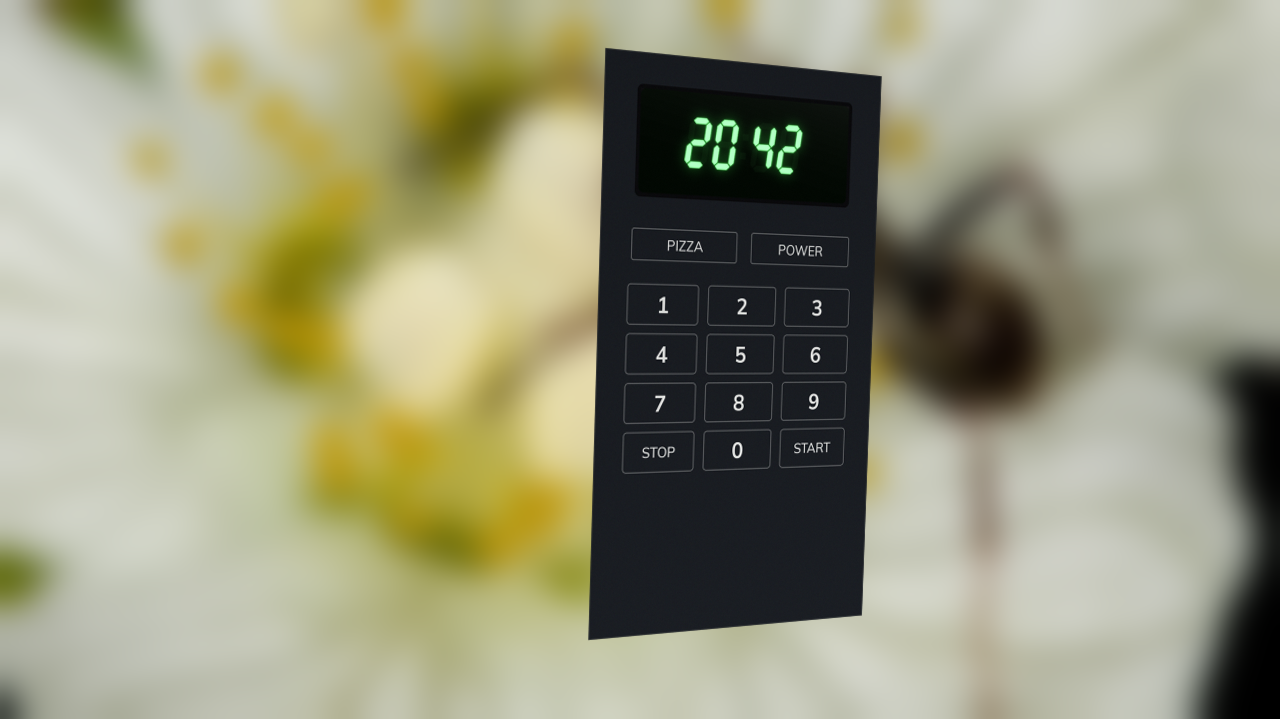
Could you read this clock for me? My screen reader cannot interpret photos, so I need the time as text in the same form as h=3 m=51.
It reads h=20 m=42
